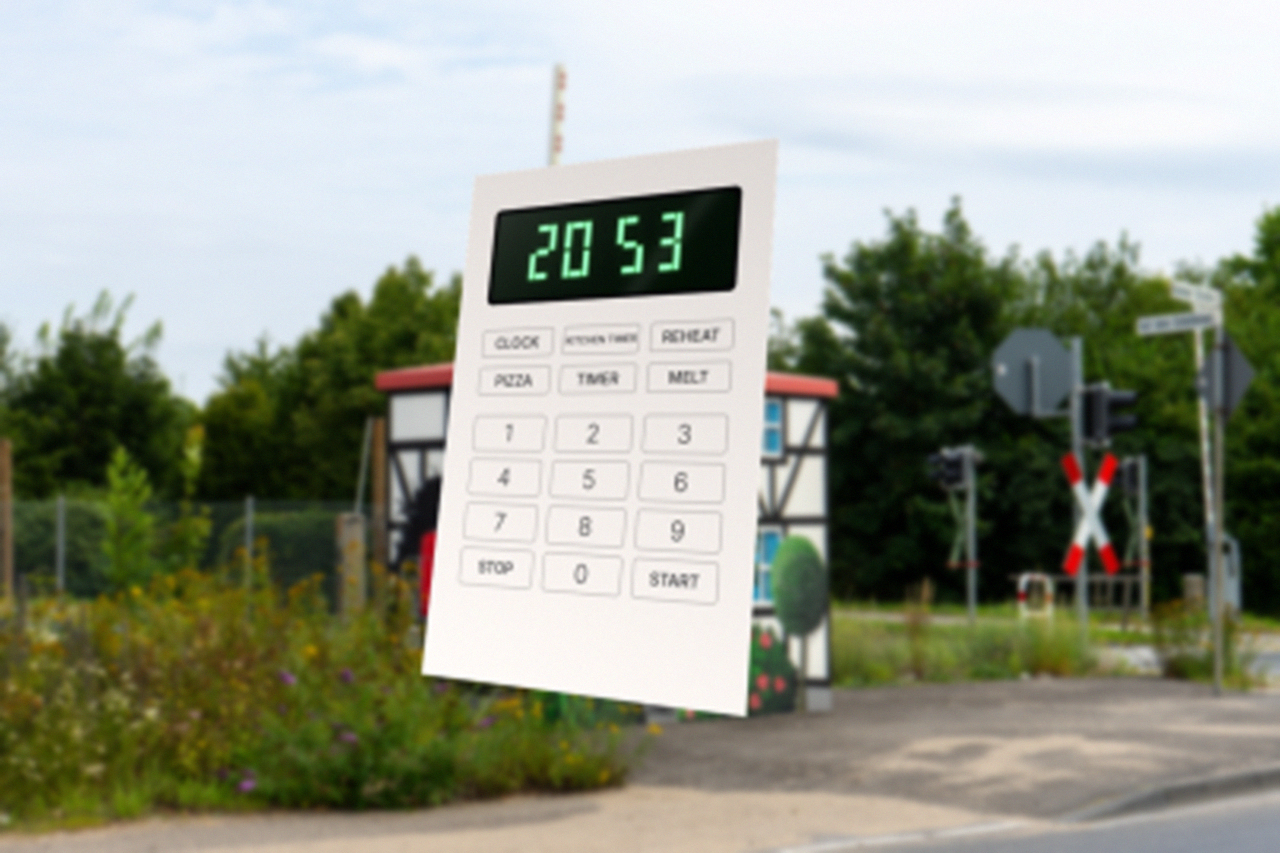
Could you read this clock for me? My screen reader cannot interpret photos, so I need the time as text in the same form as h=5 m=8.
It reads h=20 m=53
